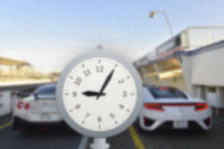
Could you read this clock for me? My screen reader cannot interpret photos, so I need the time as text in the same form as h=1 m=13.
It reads h=9 m=5
